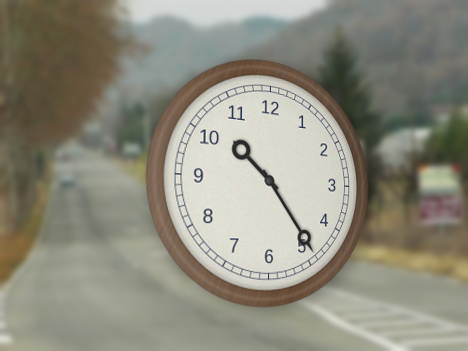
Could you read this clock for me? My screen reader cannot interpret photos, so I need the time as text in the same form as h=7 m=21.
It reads h=10 m=24
